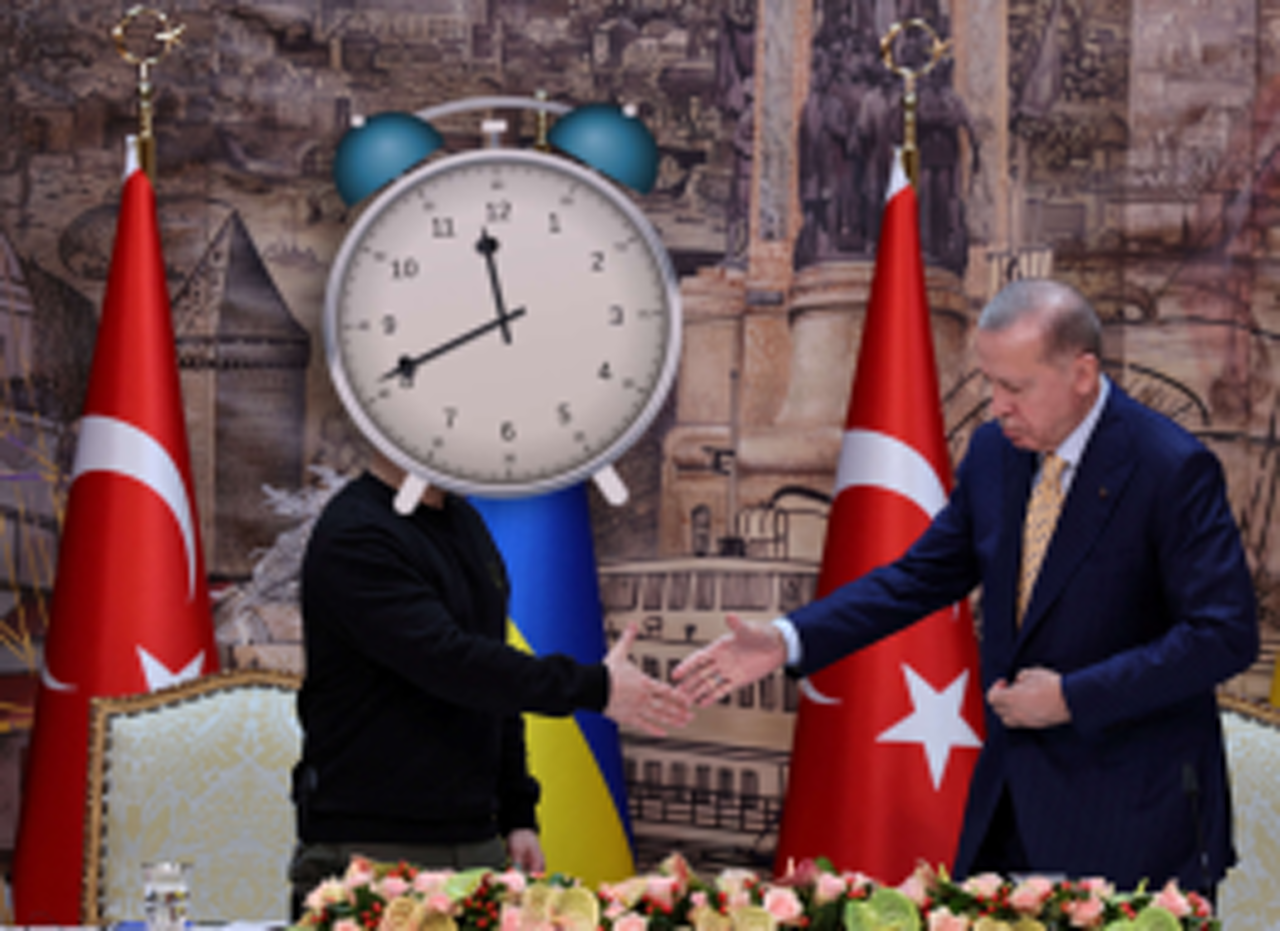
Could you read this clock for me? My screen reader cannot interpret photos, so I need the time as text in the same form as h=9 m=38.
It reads h=11 m=41
